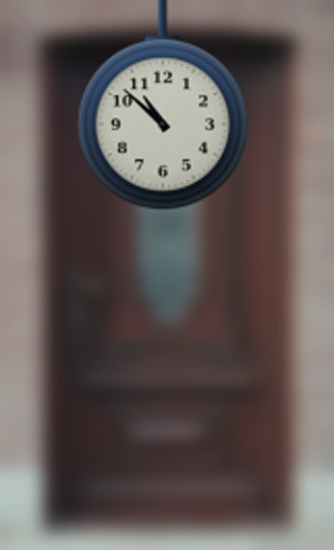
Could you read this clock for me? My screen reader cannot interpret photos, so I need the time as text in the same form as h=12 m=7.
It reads h=10 m=52
